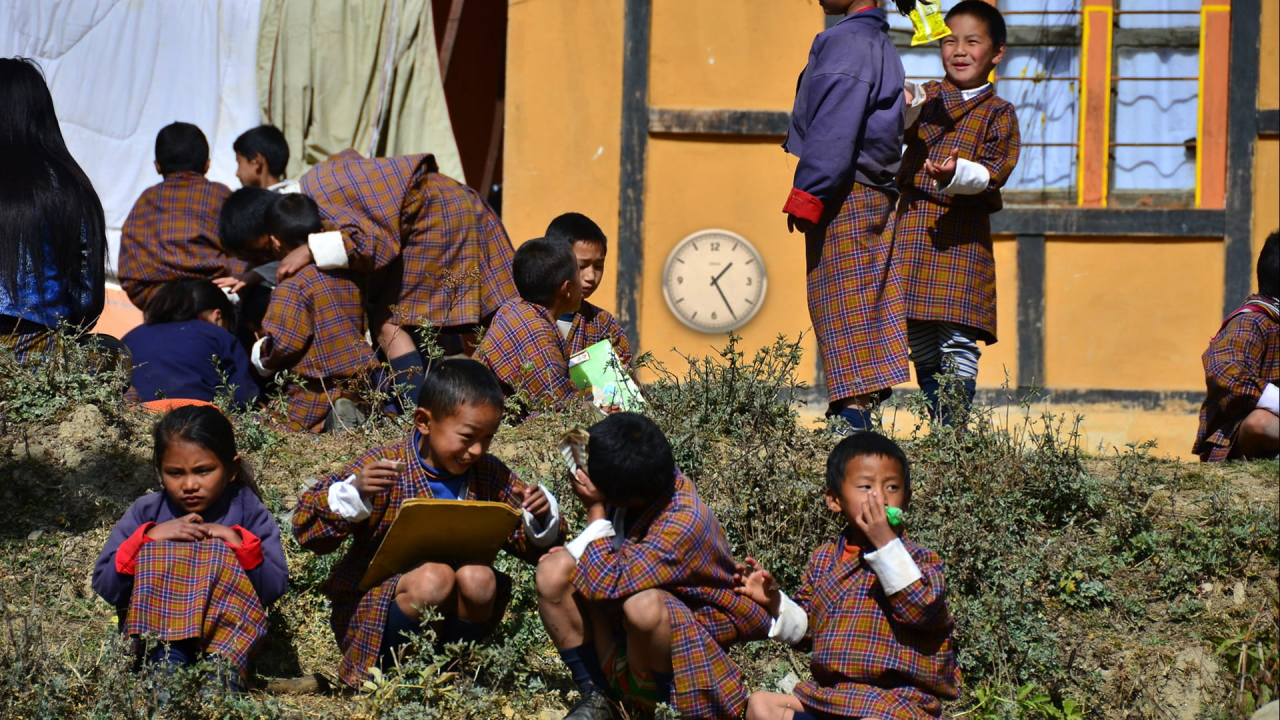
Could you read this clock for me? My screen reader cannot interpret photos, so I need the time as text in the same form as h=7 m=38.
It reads h=1 m=25
